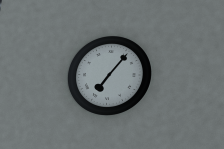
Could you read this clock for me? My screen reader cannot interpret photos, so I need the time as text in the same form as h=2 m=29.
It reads h=7 m=6
